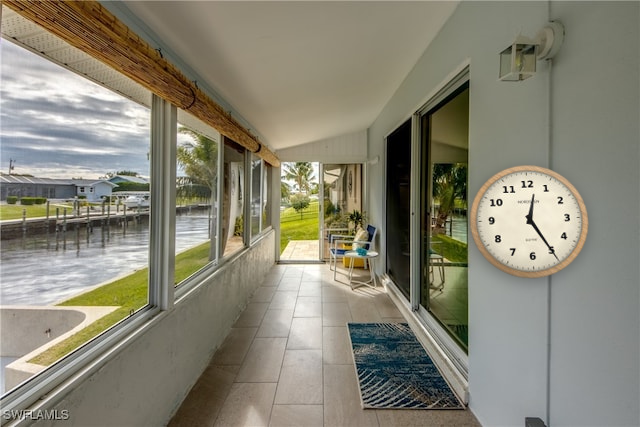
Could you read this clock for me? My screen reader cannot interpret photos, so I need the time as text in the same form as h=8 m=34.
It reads h=12 m=25
